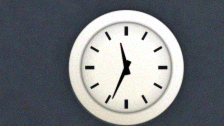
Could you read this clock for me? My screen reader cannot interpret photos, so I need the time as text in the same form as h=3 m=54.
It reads h=11 m=34
